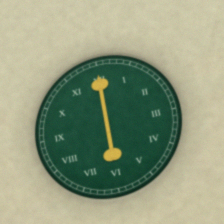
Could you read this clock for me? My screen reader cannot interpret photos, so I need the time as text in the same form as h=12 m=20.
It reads h=6 m=0
